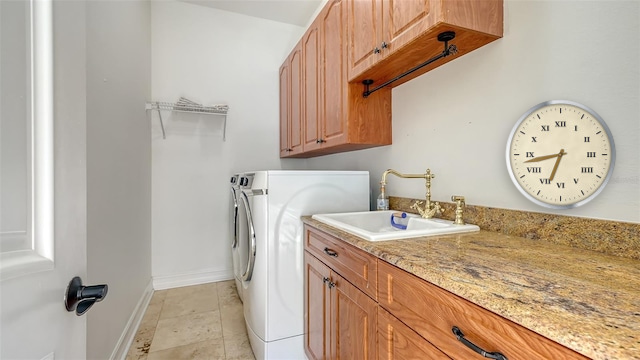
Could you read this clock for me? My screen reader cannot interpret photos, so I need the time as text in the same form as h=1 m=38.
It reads h=6 m=43
